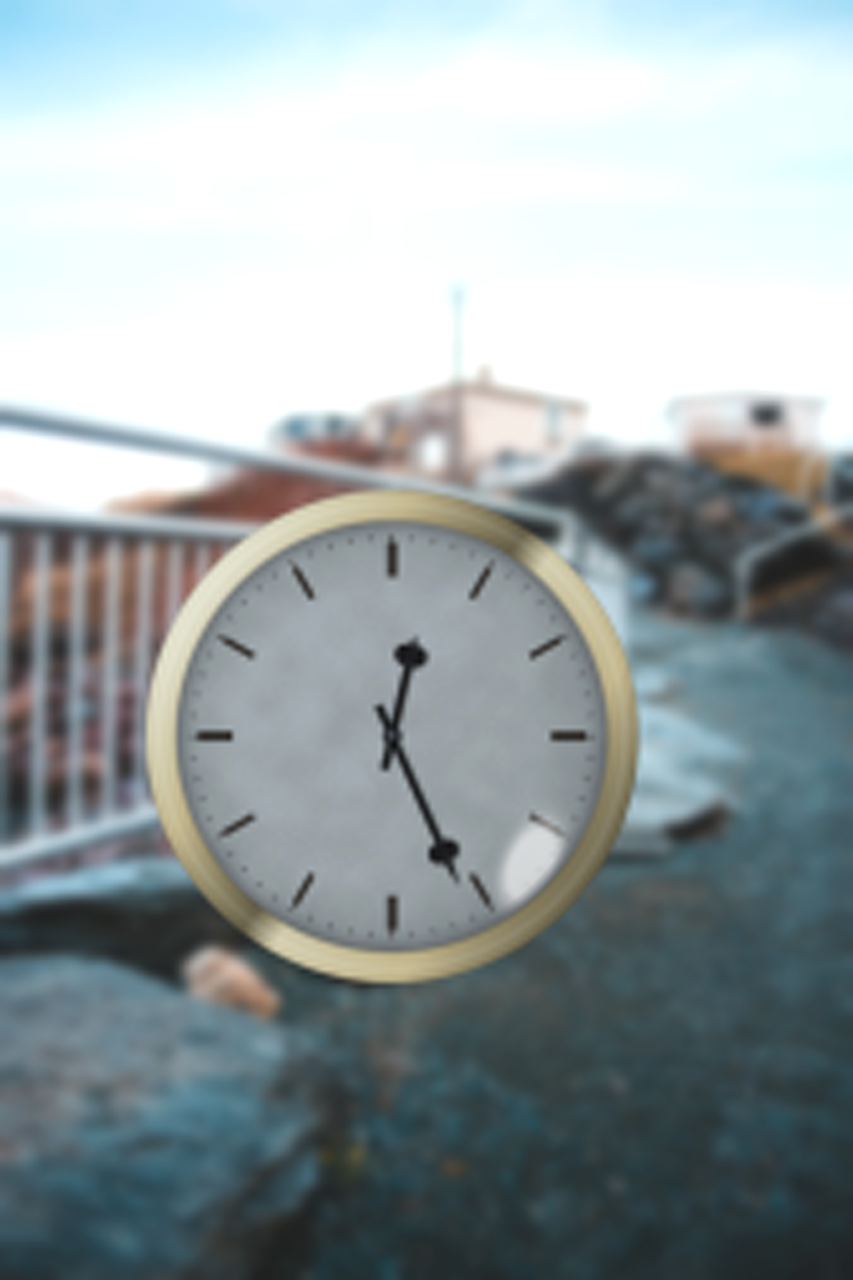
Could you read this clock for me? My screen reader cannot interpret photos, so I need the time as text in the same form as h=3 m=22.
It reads h=12 m=26
